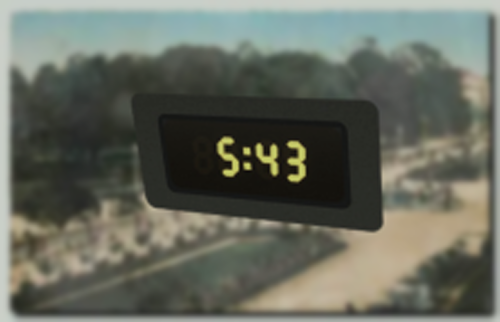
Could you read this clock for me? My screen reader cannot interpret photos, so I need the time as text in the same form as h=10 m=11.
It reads h=5 m=43
